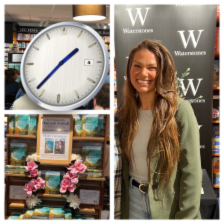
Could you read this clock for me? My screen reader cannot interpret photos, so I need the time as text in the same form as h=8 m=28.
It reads h=1 m=37
